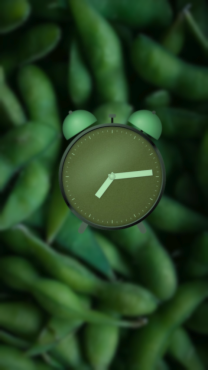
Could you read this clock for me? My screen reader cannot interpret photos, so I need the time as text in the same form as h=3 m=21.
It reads h=7 m=14
